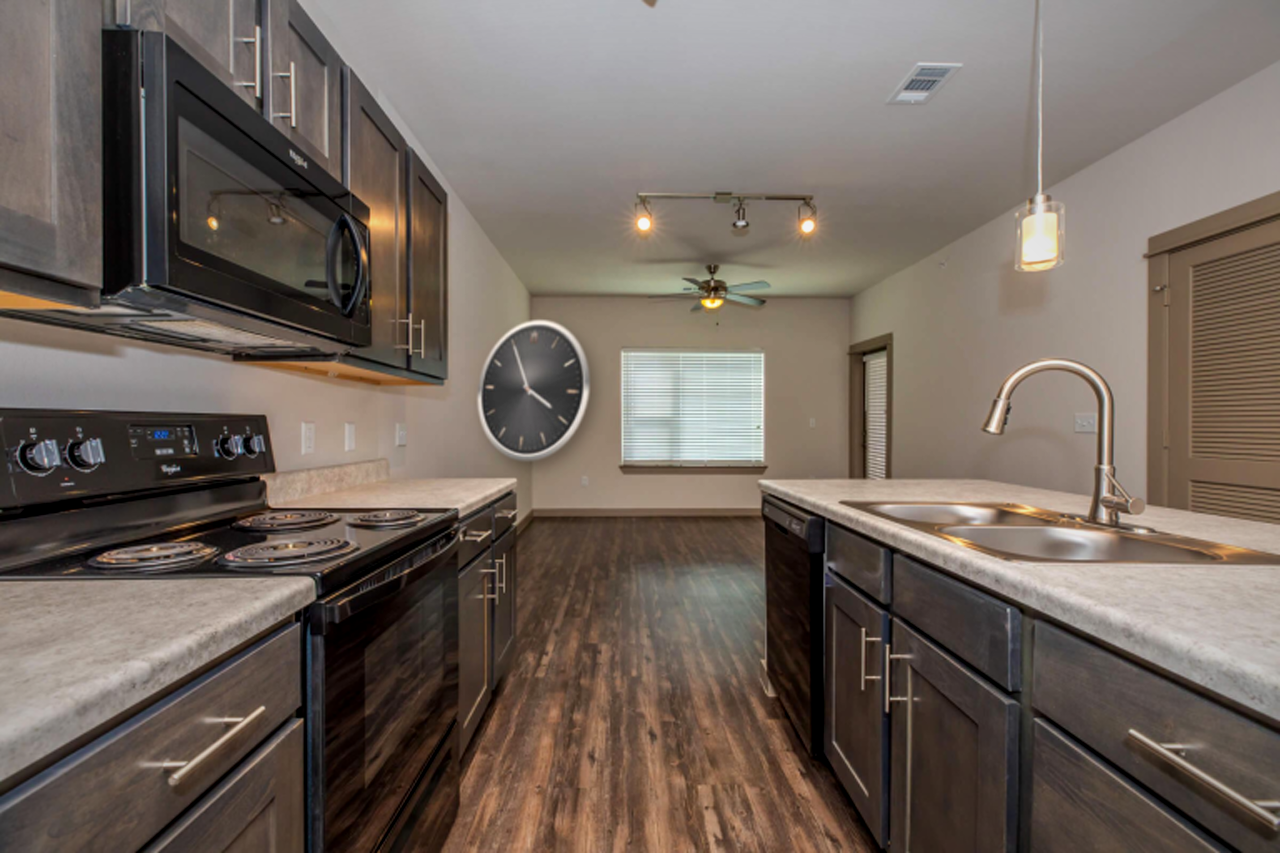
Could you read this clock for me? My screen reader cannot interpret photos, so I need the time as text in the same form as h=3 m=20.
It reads h=3 m=55
